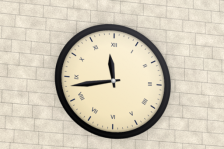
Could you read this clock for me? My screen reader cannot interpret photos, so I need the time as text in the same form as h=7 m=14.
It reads h=11 m=43
